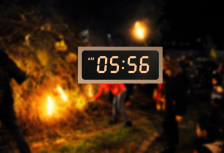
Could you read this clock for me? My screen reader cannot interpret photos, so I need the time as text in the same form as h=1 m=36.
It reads h=5 m=56
